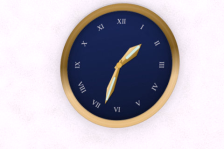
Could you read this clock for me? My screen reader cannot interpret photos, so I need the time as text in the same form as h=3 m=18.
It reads h=1 m=33
